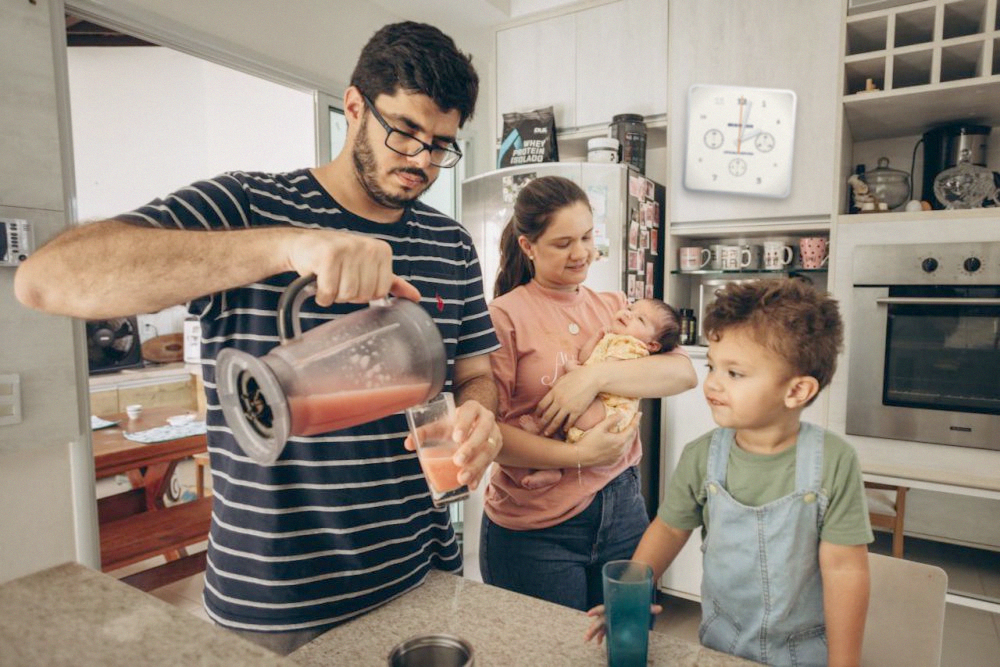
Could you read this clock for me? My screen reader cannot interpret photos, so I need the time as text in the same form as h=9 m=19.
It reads h=2 m=2
